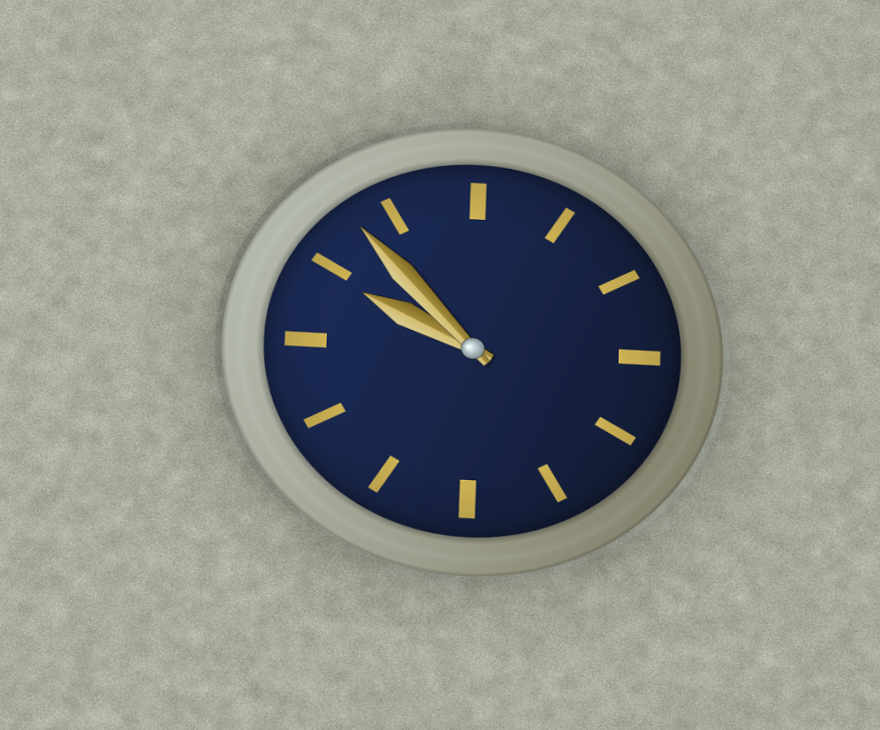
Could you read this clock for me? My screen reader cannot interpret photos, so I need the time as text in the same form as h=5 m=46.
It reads h=9 m=53
